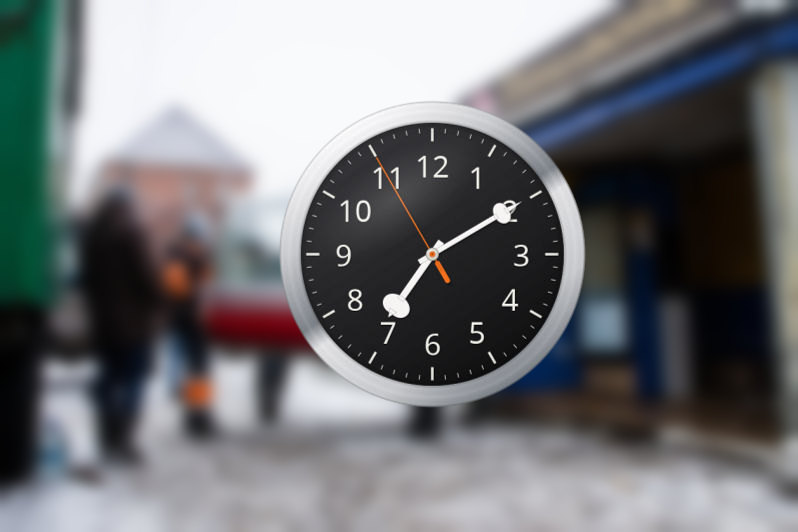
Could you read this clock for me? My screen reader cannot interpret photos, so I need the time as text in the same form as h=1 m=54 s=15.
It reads h=7 m=9 s=55
